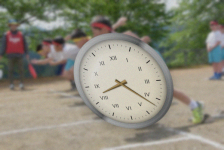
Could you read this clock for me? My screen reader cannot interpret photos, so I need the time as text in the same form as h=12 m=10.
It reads h=8 m=22
